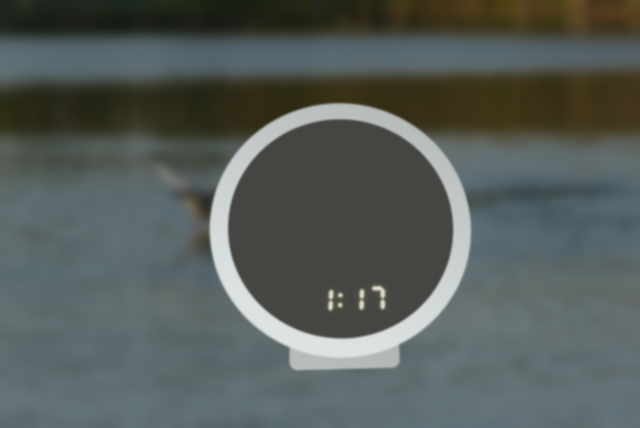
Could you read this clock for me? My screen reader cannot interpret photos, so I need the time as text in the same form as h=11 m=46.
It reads h=1 m=17
